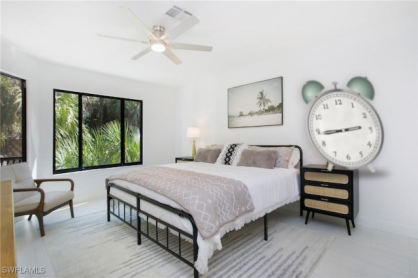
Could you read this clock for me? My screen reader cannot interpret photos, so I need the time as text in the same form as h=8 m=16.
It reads h=2 m=44
